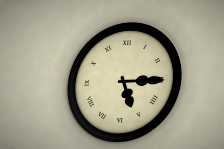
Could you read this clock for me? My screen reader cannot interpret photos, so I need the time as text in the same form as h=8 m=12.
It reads h=5 m=15
